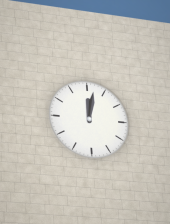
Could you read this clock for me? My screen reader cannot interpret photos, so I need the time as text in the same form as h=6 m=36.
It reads h=12 m=2
